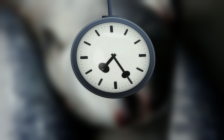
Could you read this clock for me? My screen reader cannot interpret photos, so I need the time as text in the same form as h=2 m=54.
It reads h=7 m=25
